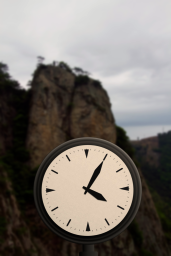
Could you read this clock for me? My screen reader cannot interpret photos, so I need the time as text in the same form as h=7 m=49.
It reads h=4 m=5
